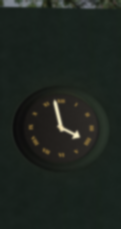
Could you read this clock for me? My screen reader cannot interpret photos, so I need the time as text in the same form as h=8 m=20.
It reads h=3 m=58
